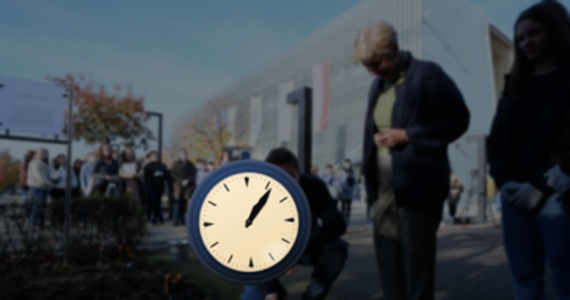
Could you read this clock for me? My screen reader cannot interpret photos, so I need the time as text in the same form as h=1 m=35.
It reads h=1 m=6
